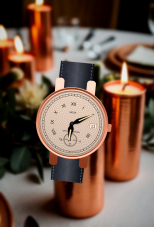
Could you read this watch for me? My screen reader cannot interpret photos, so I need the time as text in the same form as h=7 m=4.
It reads h=6 m=10
